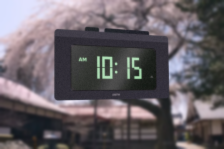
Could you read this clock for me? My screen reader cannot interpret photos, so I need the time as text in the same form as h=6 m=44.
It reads h=10 m=15
